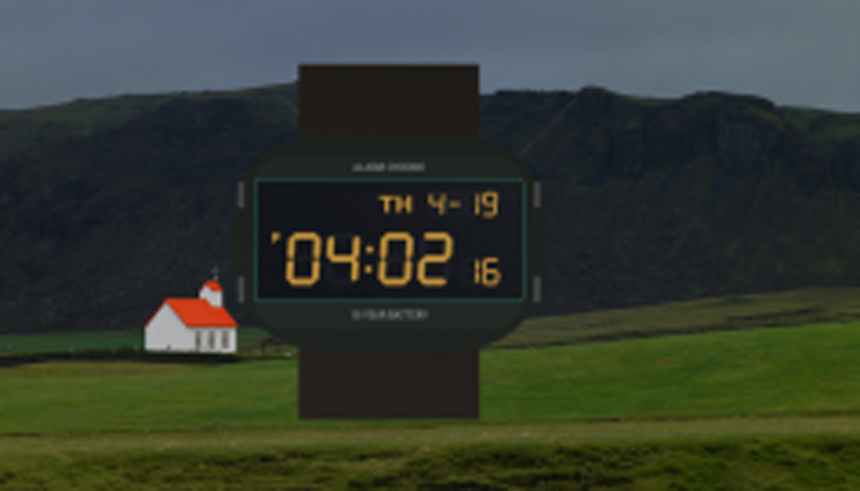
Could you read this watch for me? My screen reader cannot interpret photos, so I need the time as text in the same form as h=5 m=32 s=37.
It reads h=4 m=2 s=16
